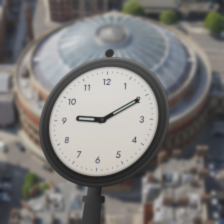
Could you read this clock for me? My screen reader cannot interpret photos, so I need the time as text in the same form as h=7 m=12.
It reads h=9 m=10
